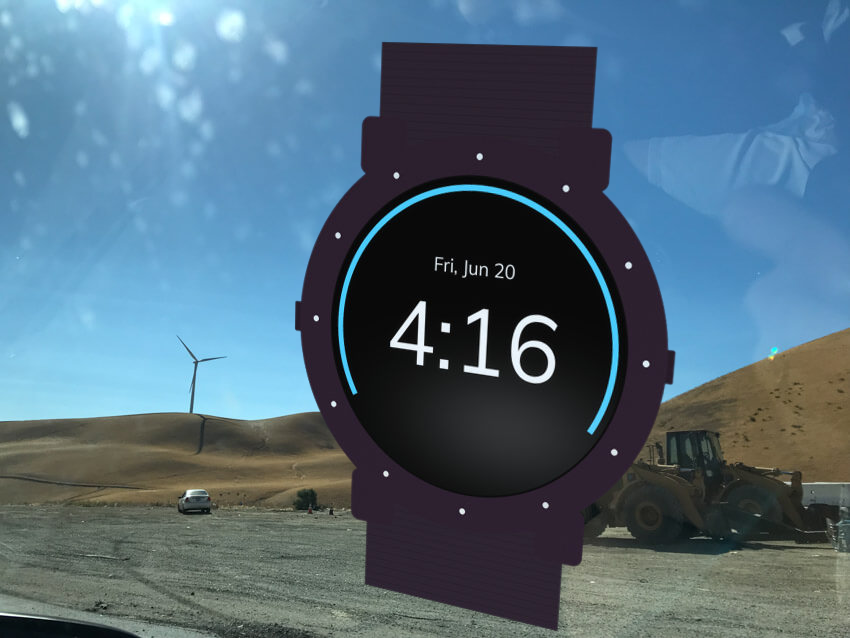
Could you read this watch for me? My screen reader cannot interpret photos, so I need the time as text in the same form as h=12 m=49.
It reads h=4 m=16
